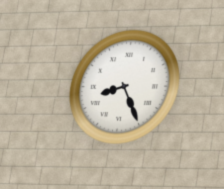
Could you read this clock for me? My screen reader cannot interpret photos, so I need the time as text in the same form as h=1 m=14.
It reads h=8 m=25
